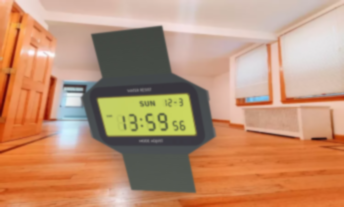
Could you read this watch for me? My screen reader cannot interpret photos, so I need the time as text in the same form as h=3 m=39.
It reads h=13 m=59
